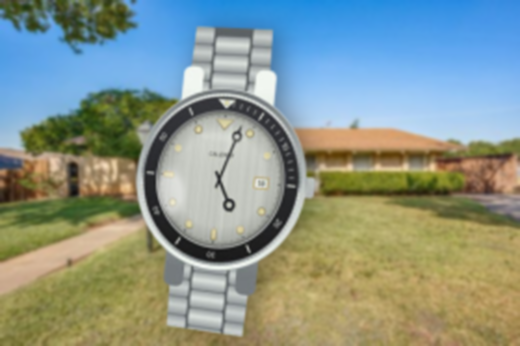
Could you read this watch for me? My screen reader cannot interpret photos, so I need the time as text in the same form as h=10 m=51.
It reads h=5 m=3
